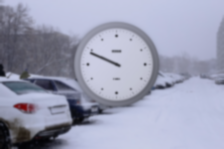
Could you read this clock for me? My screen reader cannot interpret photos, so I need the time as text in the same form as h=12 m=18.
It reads h=9 m=49
